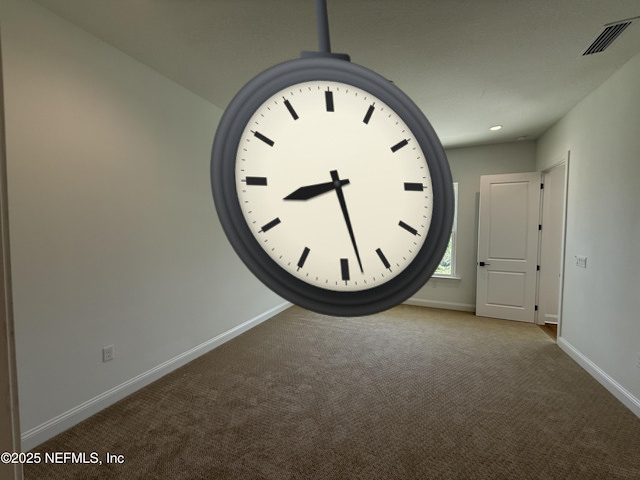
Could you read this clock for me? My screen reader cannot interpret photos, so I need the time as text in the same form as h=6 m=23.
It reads h=8 m=28
